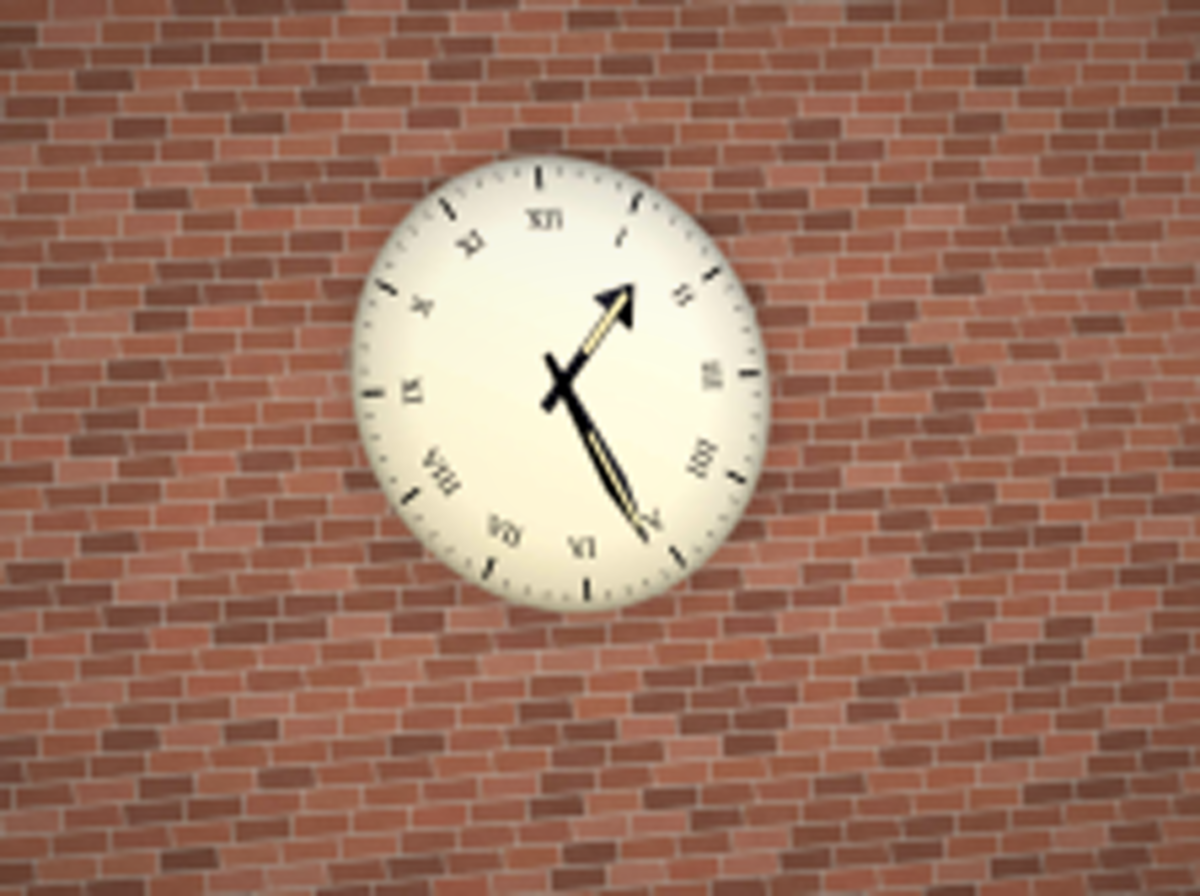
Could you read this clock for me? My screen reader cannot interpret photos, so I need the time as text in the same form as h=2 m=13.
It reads h=1 m=26
